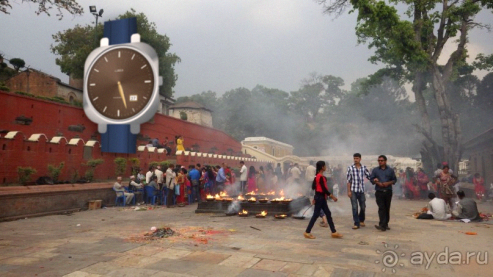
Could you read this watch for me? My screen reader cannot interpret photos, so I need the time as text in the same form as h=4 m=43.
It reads h=5 m=27
